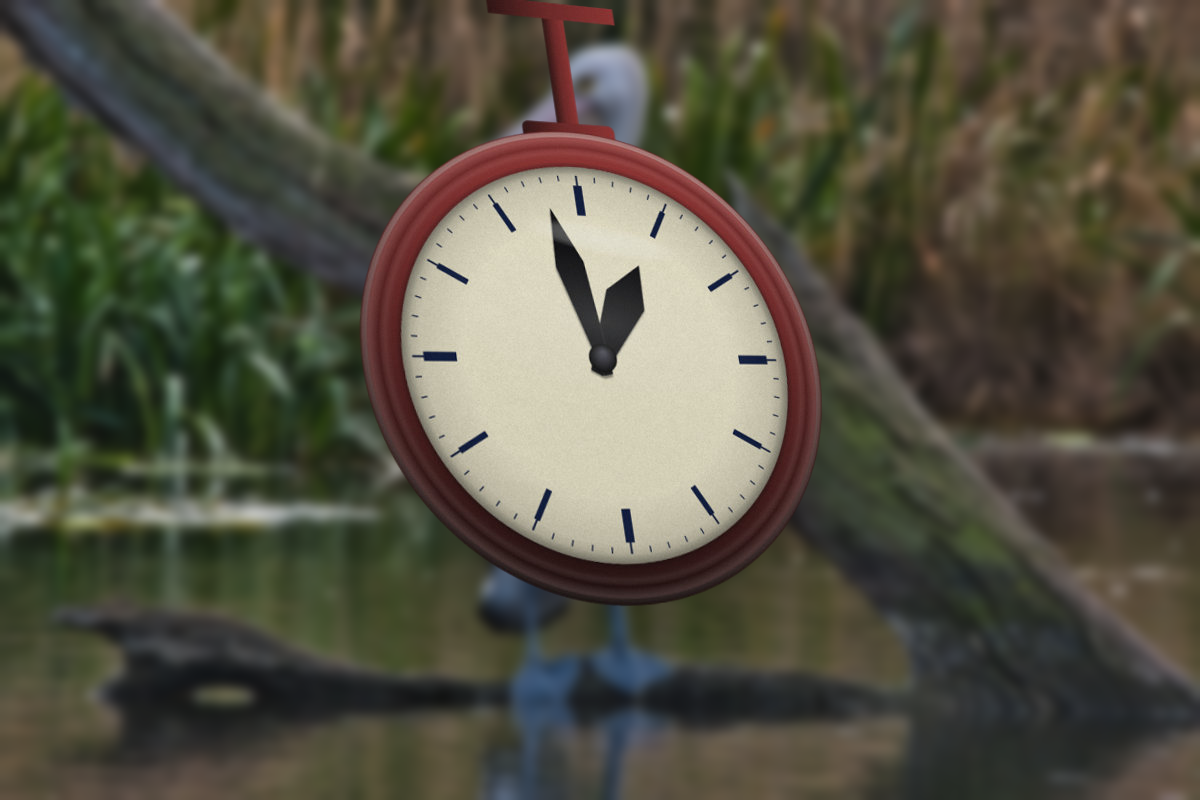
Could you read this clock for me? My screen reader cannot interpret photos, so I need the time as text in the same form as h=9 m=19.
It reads h=12 m=58
